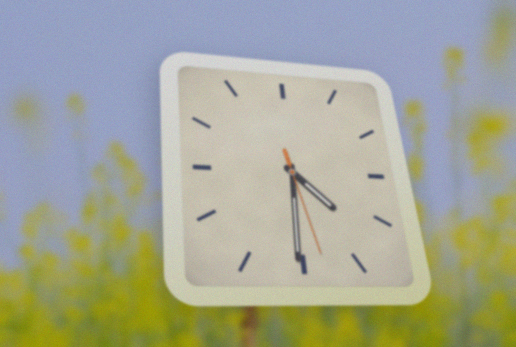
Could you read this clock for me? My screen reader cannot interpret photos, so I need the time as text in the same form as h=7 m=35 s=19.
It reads h=4 m=30 s=28
